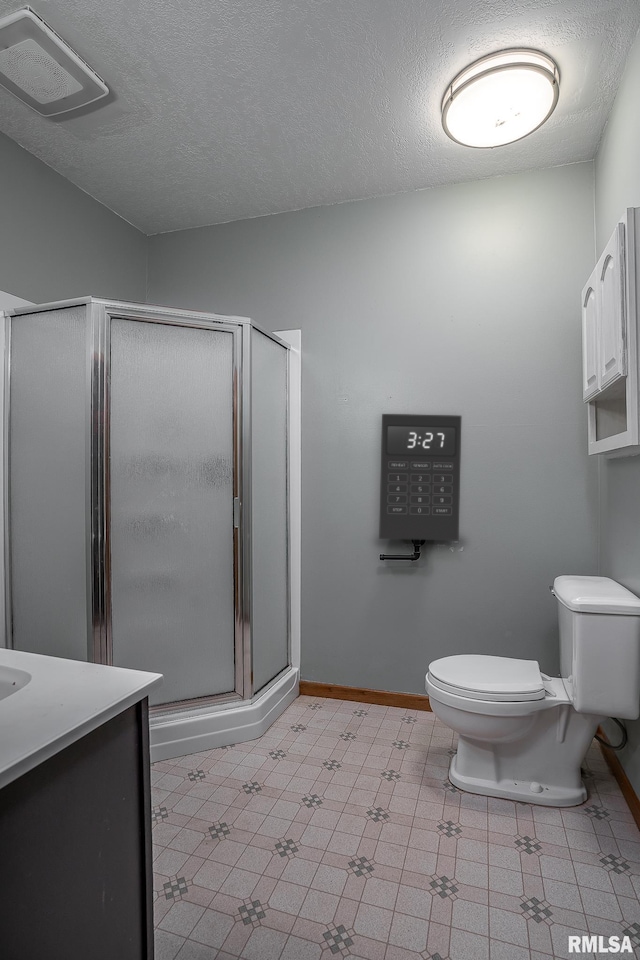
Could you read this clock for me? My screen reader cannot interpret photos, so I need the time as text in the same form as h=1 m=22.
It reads h=3 m=27
